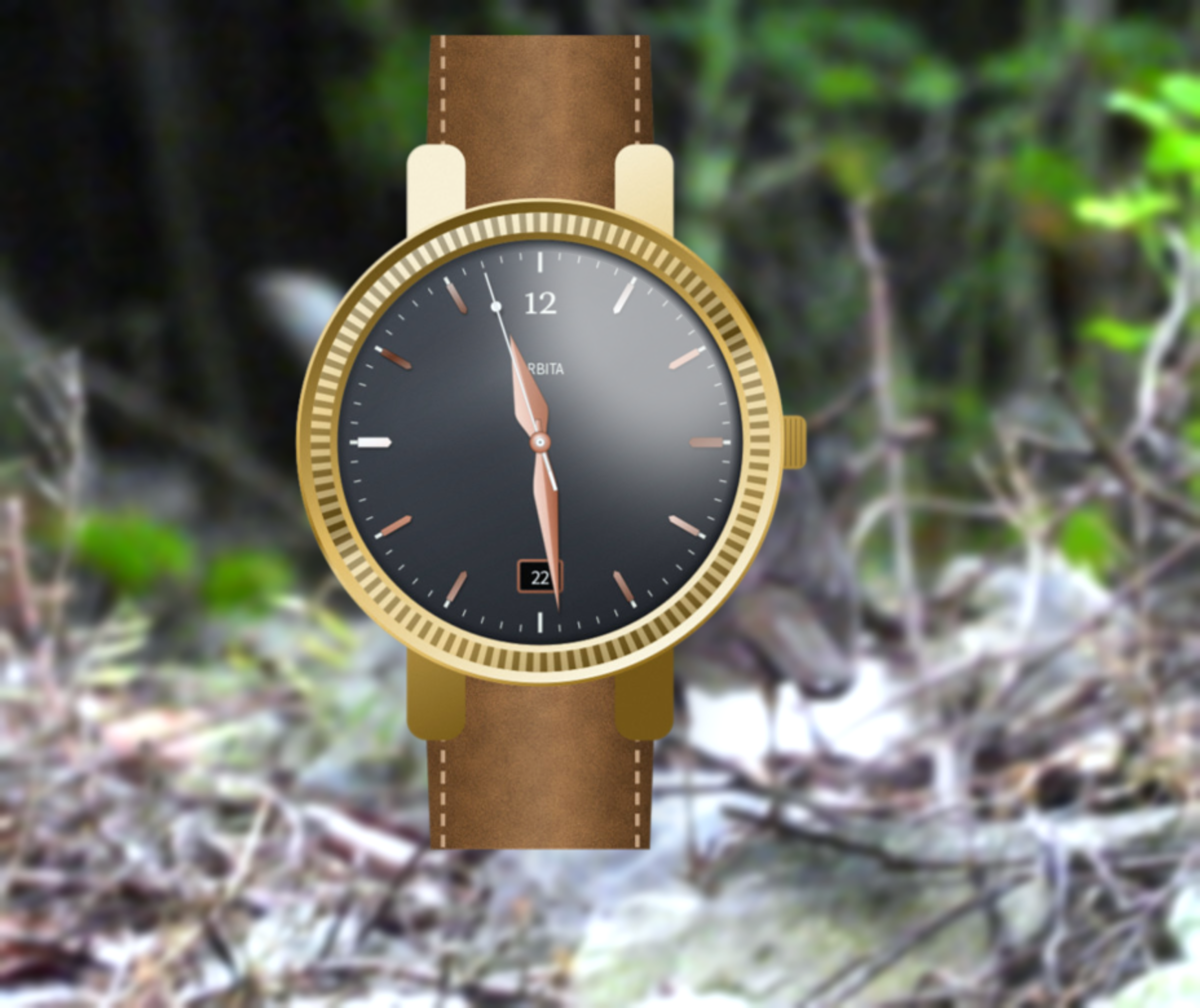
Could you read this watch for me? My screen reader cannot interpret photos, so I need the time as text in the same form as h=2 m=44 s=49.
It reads h=11 m=28 s=57
